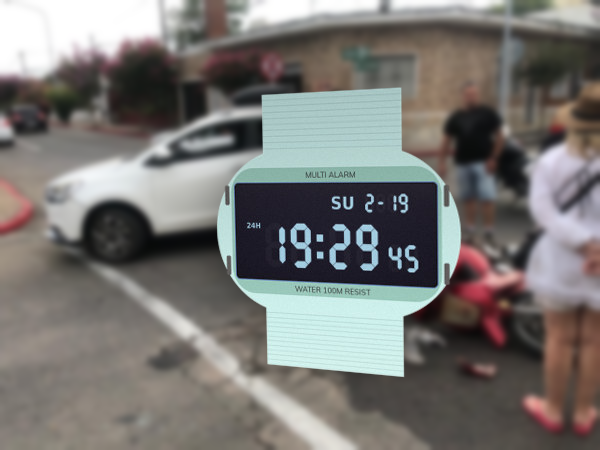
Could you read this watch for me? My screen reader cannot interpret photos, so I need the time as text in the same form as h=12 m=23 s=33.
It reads h=19 m=29 s=45
